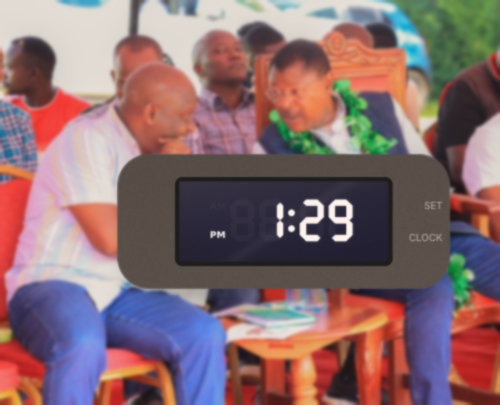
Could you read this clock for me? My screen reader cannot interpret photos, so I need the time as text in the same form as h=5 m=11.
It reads h=1 m=29
